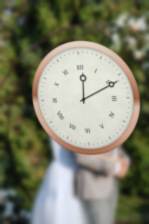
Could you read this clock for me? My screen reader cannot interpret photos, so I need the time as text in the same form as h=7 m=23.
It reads h=12 m=11
